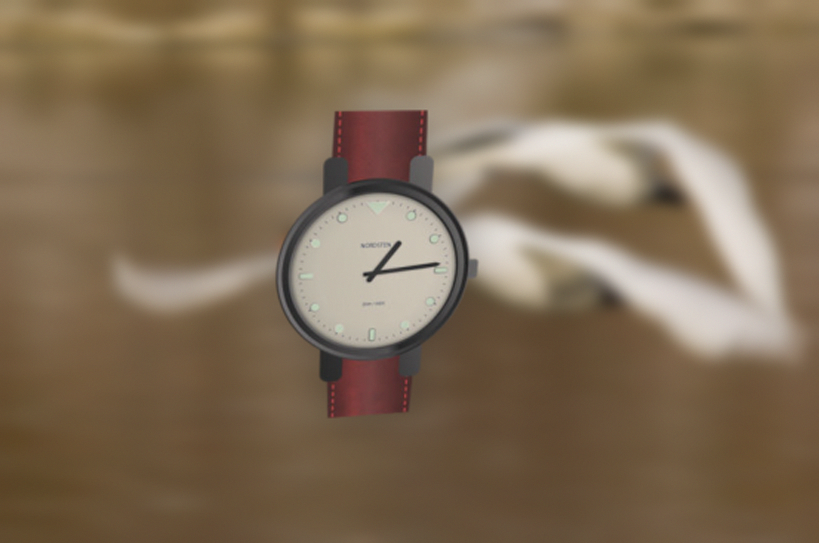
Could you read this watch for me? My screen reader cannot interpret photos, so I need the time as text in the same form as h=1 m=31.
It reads h=1 m=14
